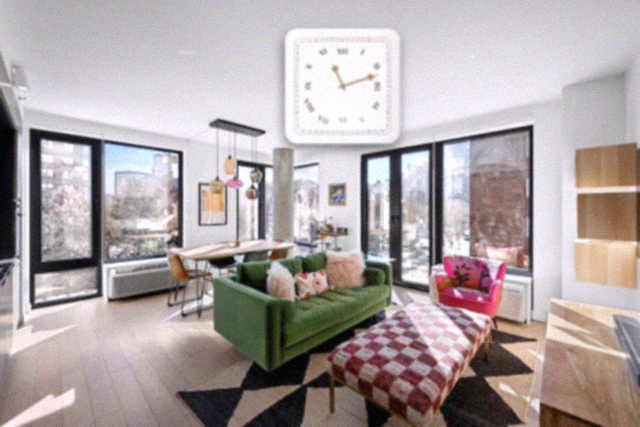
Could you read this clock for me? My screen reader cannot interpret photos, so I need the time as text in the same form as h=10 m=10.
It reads h=11 m=12
